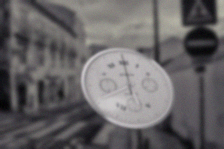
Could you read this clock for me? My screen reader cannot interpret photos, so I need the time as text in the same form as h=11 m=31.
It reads h=5 m=41
